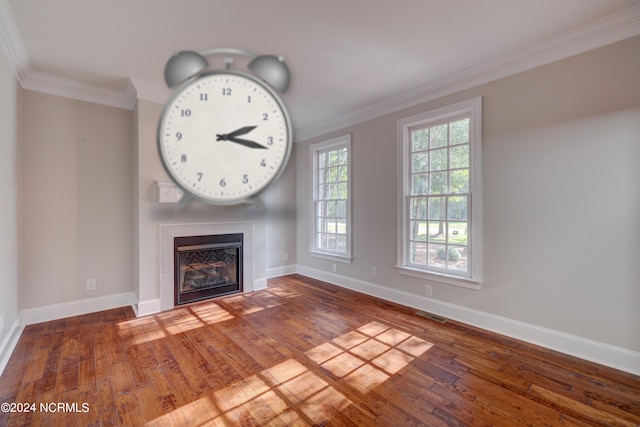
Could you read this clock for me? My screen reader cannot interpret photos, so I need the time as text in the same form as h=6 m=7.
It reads h=2 m=17
